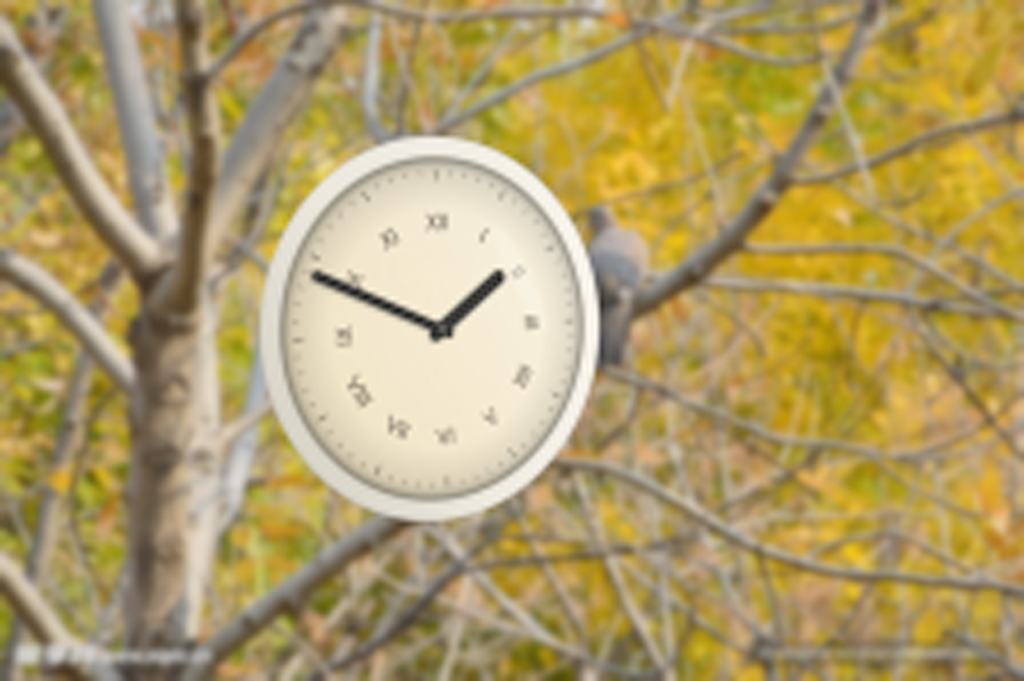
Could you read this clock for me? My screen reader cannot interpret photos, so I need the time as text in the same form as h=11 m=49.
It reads h=1 m=49
